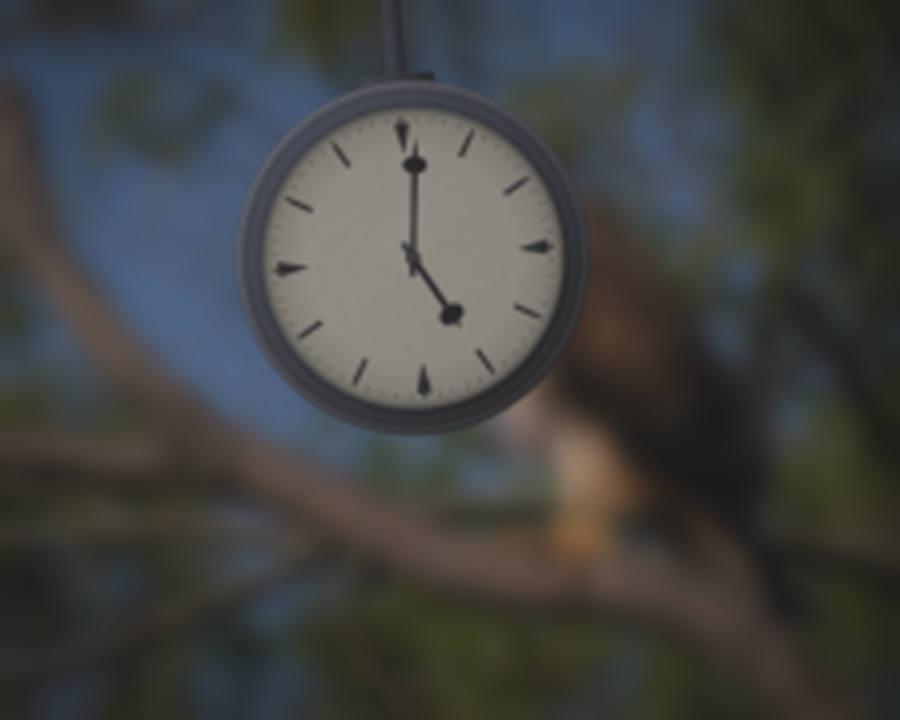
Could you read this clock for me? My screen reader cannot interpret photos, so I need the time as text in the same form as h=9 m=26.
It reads h=5 m=1
